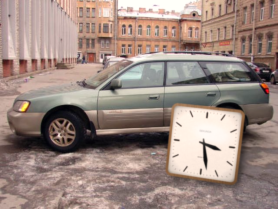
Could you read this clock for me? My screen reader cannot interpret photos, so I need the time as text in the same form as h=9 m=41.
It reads h=3 m=28
